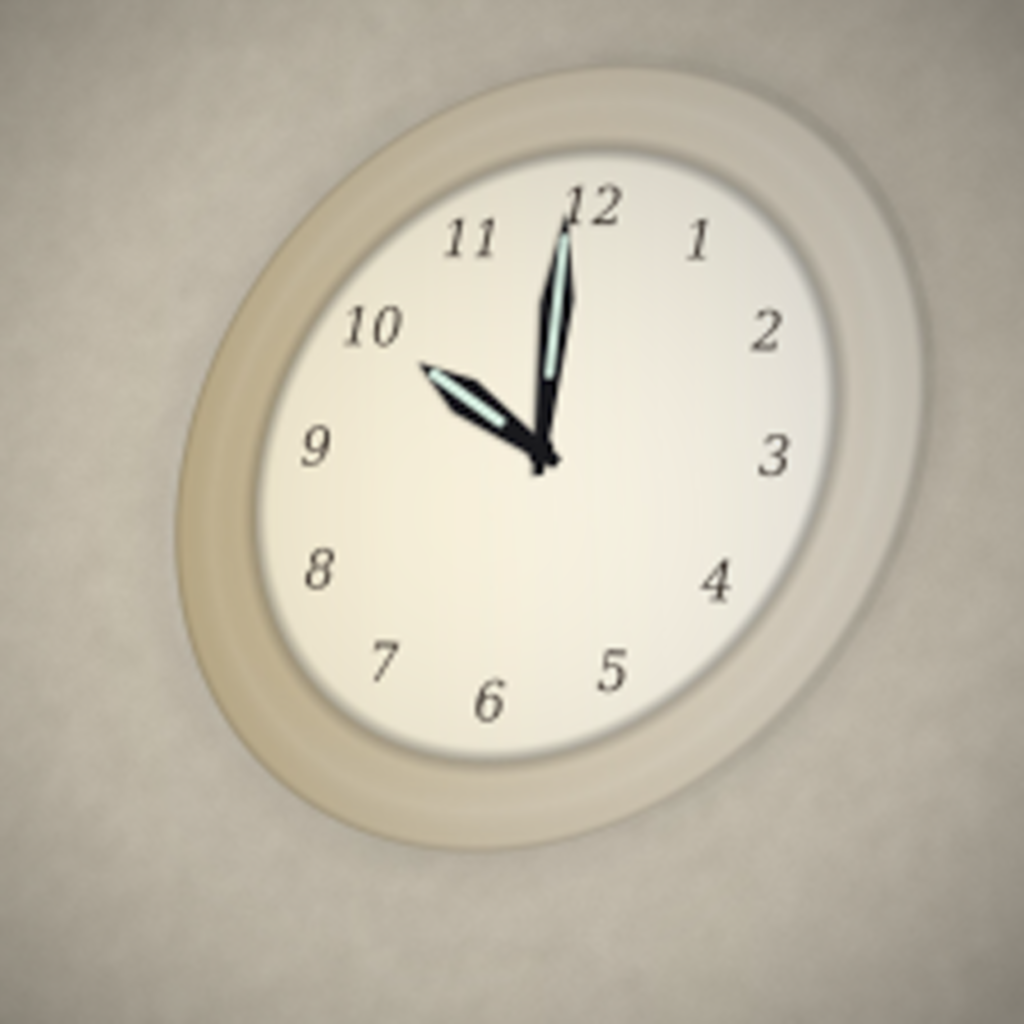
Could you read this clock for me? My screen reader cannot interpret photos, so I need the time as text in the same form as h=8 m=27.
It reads h=9 m=59
